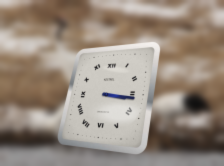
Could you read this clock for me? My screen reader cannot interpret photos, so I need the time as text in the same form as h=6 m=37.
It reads h=3 m=16
